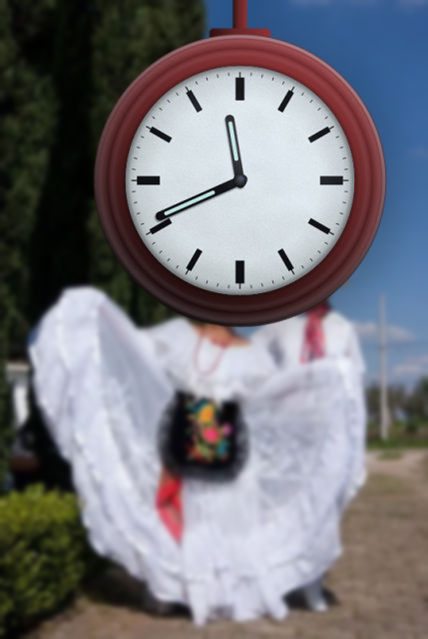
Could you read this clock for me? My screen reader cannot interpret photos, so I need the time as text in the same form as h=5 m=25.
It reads h=11 m=41
